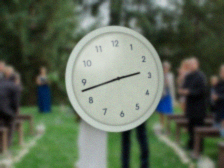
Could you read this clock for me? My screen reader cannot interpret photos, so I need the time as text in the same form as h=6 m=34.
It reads h=2 m=43
